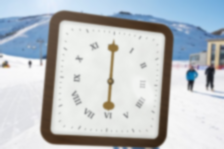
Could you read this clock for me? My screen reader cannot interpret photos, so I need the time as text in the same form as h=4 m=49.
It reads h=6 m=0
